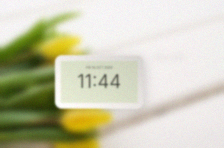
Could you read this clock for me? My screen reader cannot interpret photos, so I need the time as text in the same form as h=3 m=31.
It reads h=11 m=44
